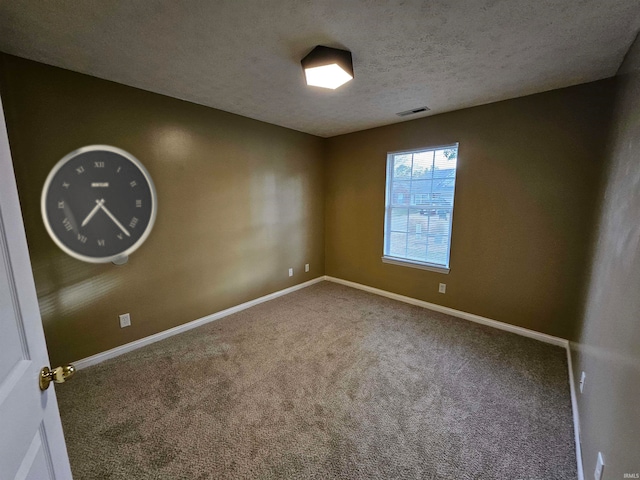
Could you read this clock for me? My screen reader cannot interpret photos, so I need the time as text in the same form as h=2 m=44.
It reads h=7 m=23
